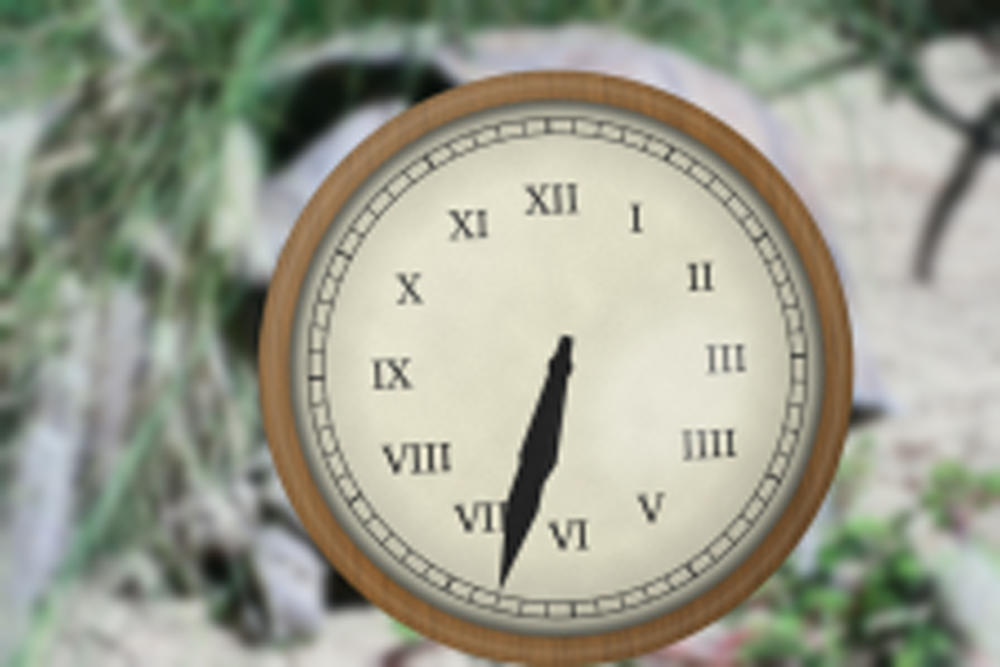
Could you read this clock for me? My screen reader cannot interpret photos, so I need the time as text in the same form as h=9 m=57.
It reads h=6 m=33
